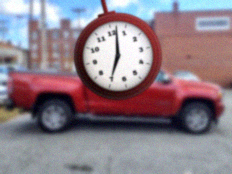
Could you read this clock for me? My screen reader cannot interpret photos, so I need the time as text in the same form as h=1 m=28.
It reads h=7 m=2
